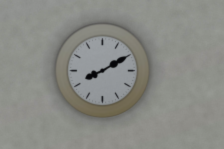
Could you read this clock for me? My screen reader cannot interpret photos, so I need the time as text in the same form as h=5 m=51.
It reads h=8 m=10
